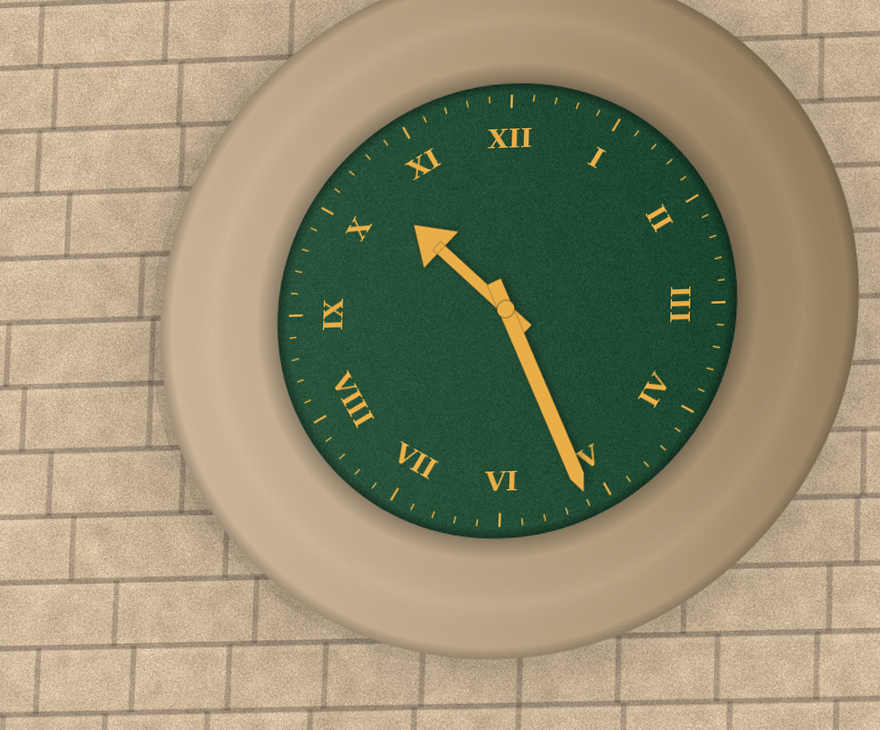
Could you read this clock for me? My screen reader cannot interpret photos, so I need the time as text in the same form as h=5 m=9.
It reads h=10 m=26
